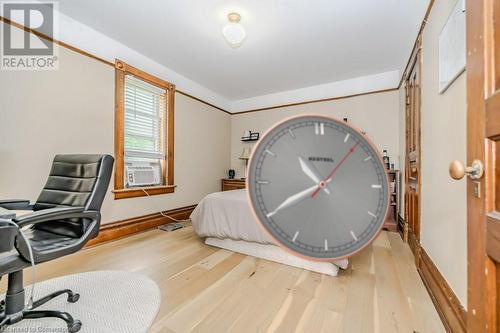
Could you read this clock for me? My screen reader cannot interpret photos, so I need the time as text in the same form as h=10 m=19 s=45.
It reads h=10 m=40 s=7
